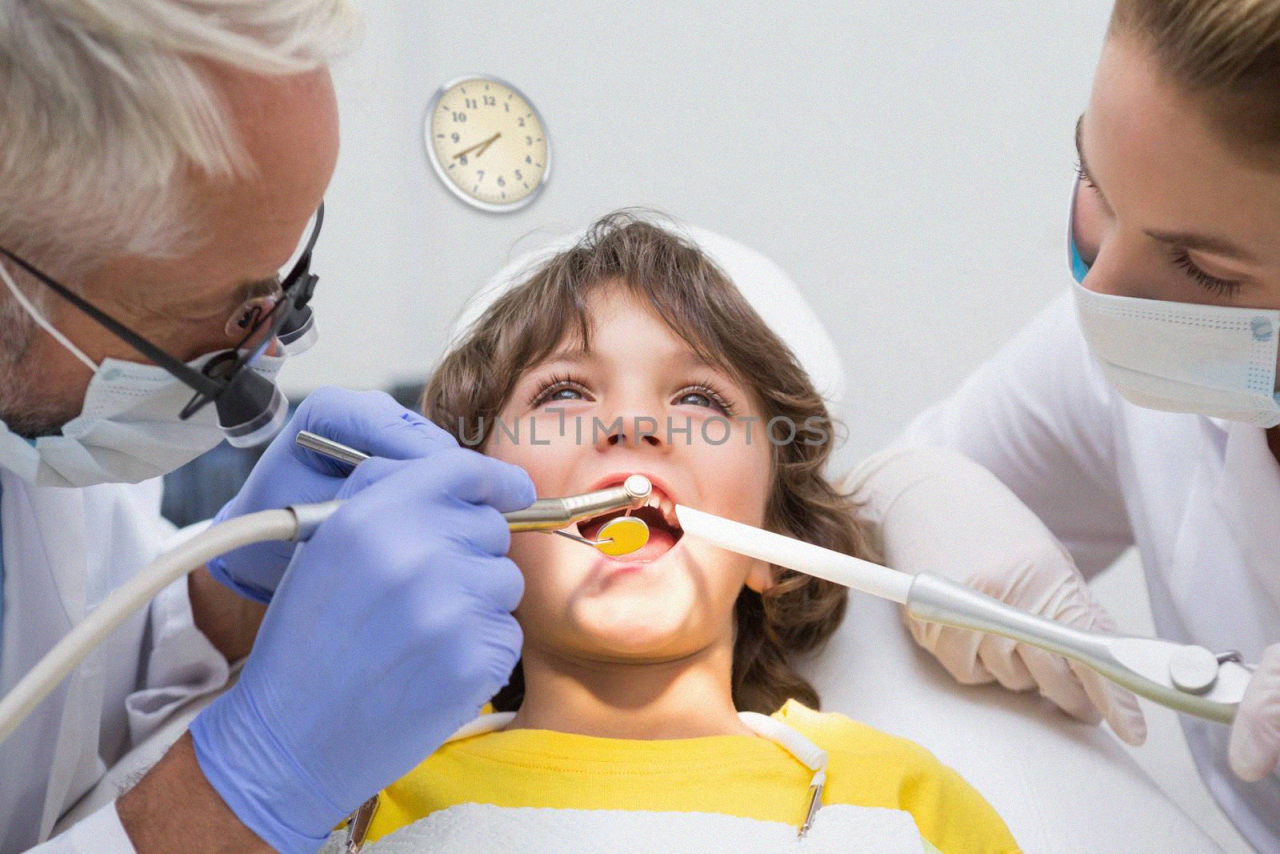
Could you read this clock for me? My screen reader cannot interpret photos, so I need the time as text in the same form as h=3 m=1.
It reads h=7 m=41
